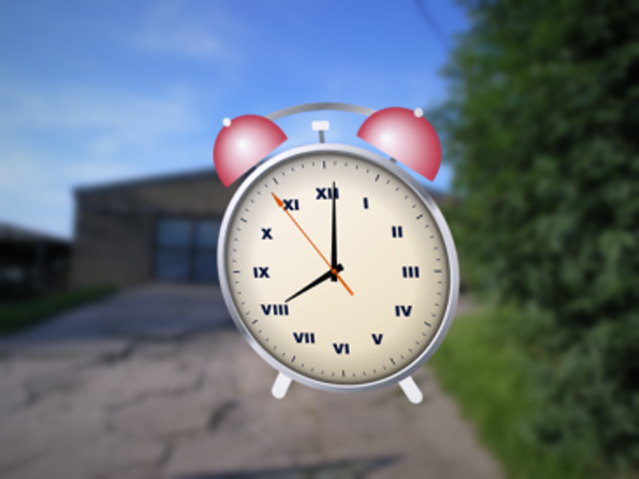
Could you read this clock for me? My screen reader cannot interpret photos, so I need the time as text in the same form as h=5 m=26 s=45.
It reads h=8 m=0 s=54
